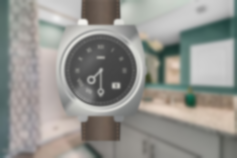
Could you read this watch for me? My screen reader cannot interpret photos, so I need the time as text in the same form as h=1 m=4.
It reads h=7 m=30
